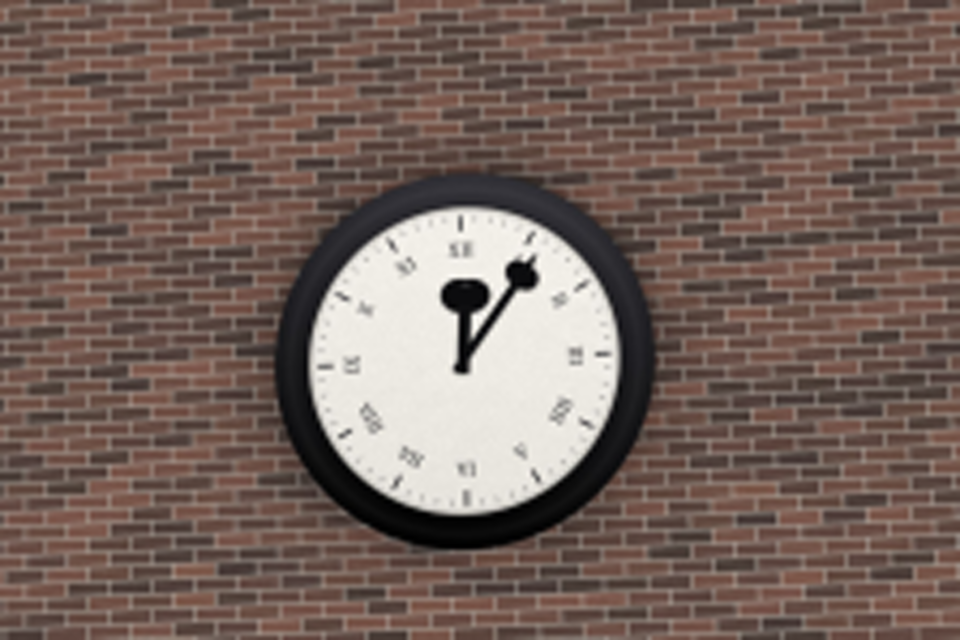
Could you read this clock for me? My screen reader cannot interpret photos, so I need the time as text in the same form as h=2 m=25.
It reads h=12 m=6
